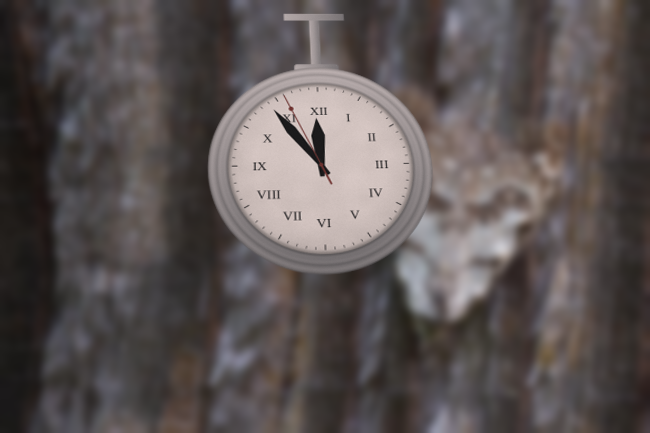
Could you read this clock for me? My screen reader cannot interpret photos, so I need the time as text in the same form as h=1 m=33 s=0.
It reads h=11 m=53 s=56
